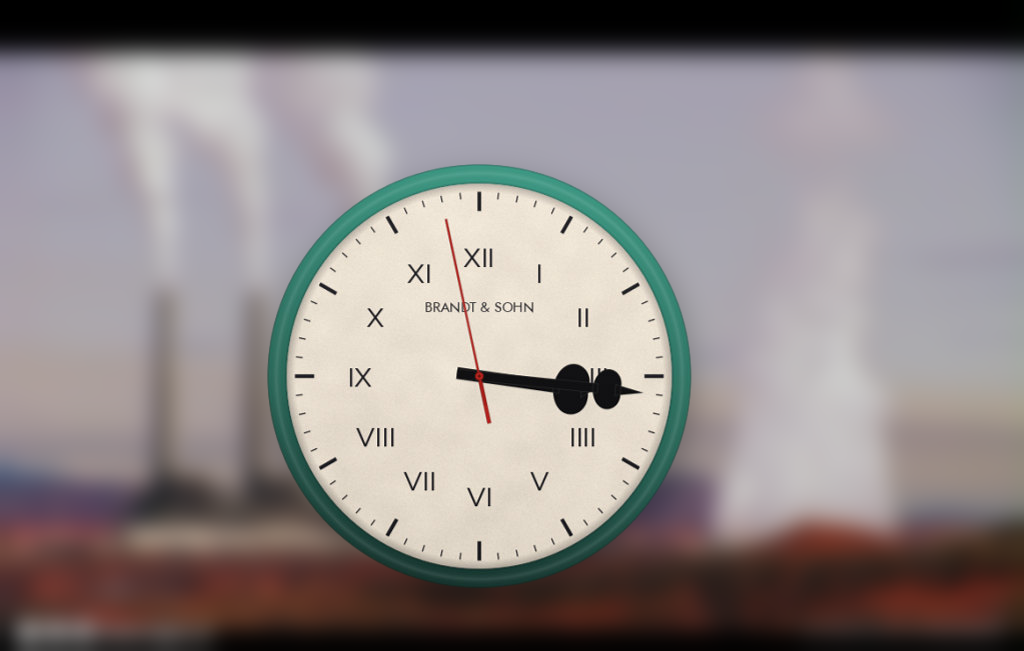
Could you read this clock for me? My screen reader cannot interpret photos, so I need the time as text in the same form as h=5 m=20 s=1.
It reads h=3 m=15 s=58
